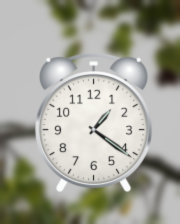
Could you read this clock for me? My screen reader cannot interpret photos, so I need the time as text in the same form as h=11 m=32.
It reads h=1 m=21
